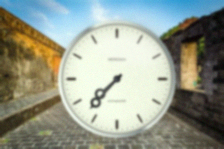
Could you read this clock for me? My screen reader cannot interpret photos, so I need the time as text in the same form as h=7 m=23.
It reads h=7 m=37
